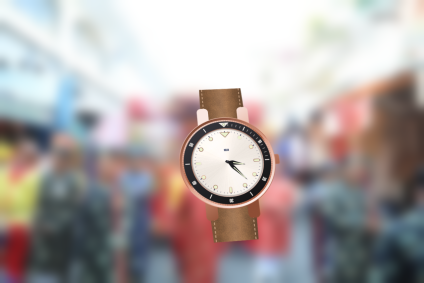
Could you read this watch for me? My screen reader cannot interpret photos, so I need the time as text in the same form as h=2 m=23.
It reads h=3 m=23
